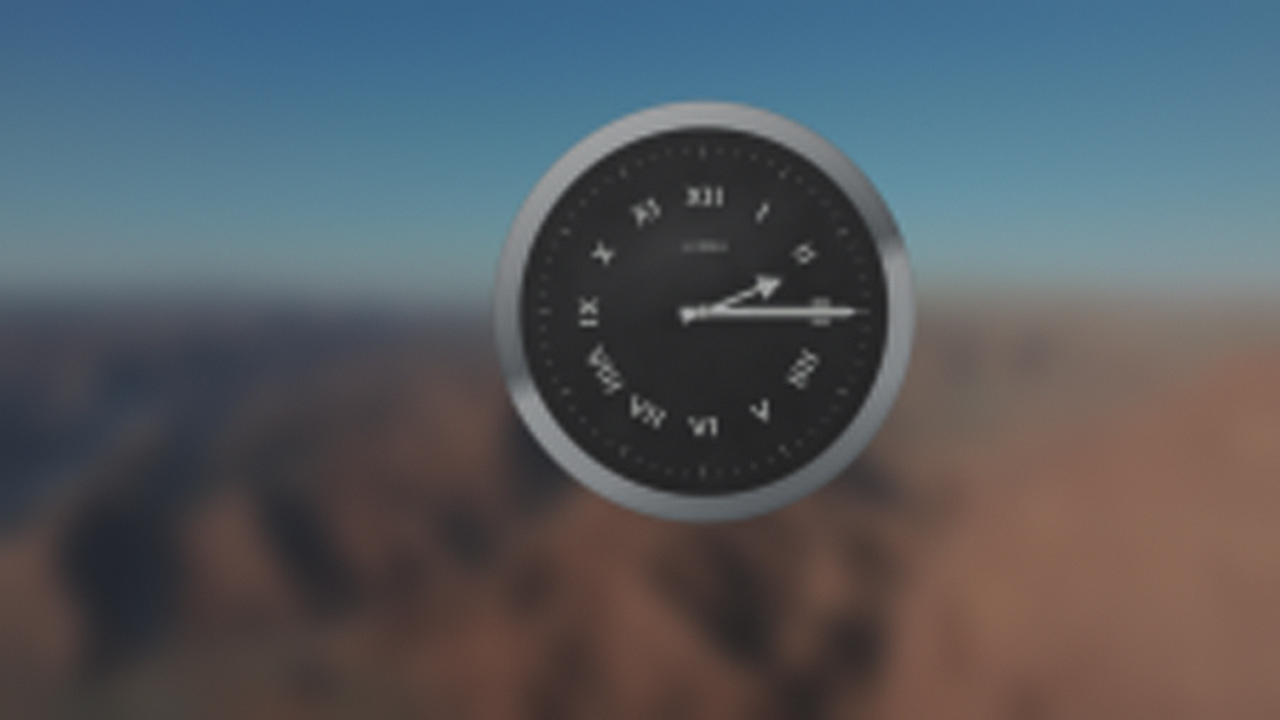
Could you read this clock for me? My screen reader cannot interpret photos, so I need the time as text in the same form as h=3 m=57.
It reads h=2 m=15
